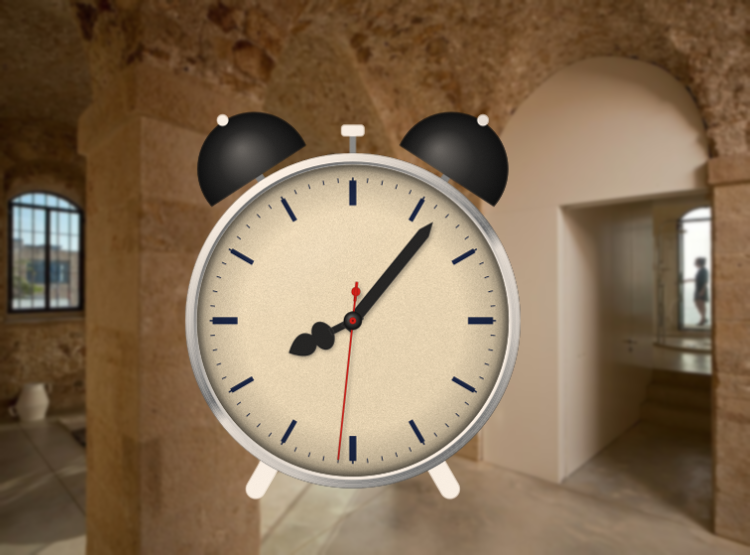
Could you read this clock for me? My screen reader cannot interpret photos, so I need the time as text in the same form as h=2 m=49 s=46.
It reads h=8 m=6 s=31
